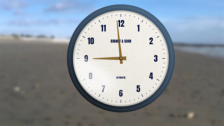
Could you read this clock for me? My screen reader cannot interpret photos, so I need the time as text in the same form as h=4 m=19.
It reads h=8 m=59
